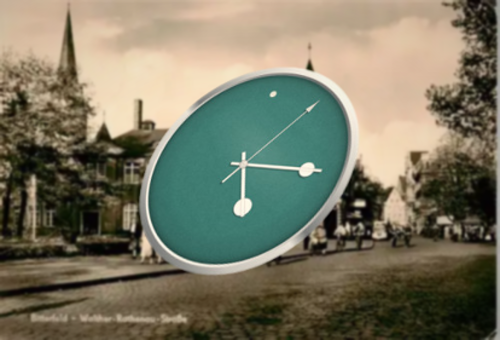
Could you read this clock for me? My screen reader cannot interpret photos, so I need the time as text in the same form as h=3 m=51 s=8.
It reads h=5 m=15 s=6
